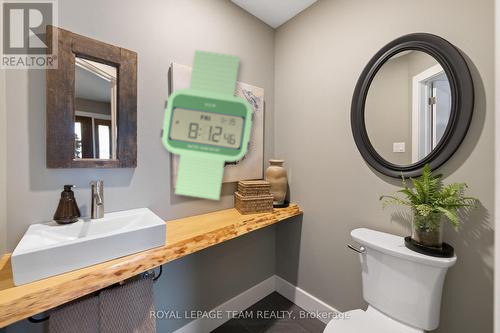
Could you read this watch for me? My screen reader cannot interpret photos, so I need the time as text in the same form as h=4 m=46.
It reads h=8 m=12
